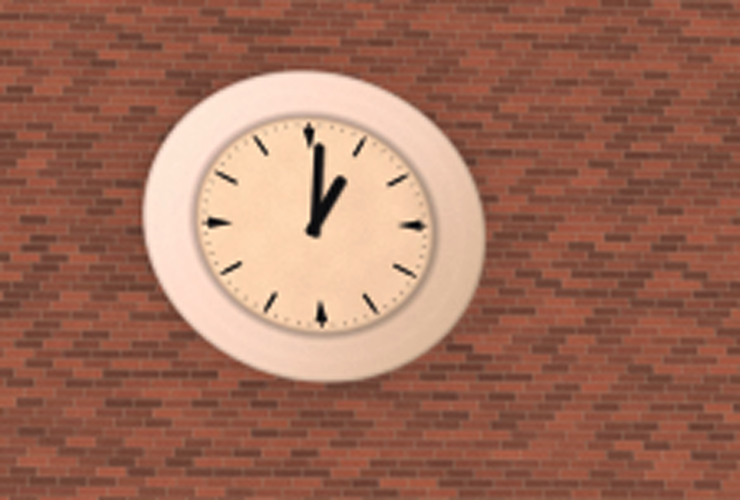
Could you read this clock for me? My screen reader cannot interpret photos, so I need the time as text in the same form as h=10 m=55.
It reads h=1 m=1
